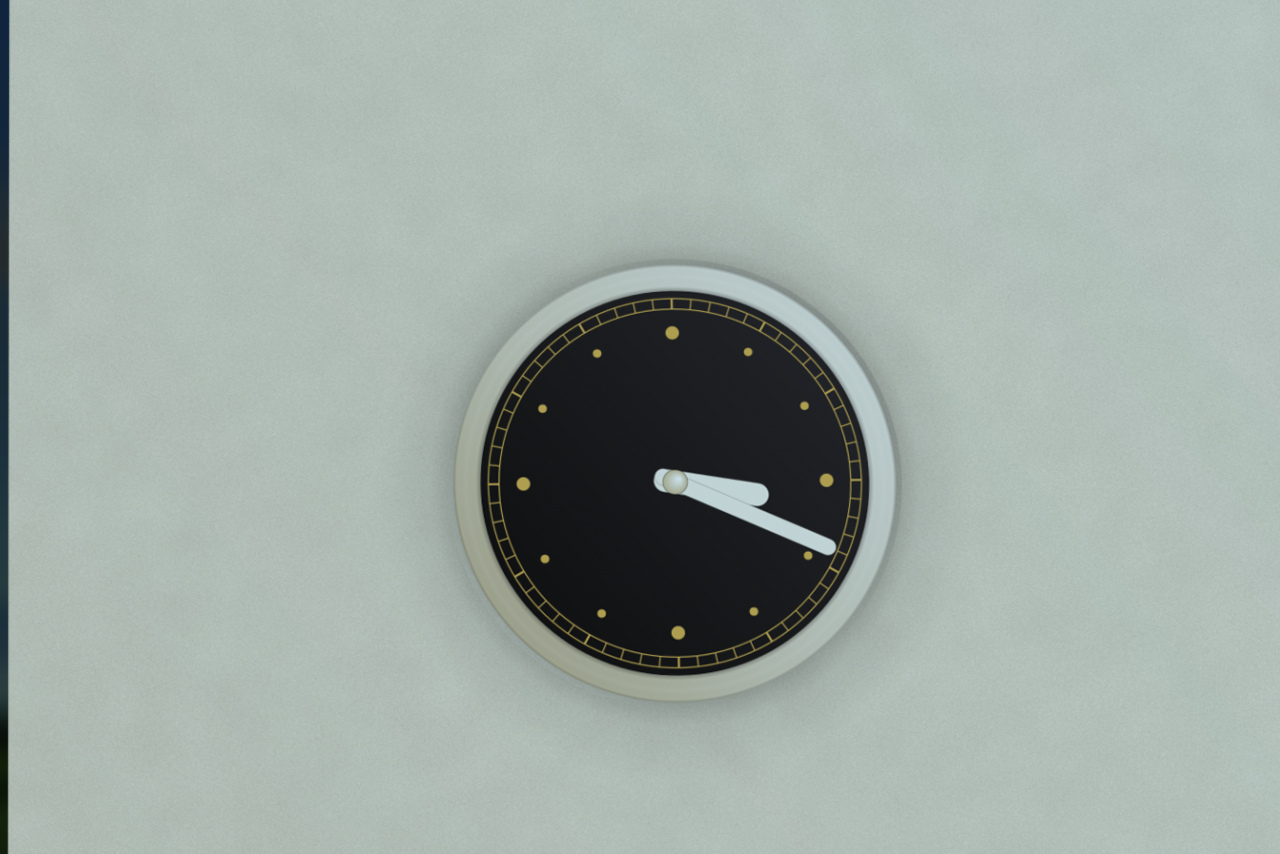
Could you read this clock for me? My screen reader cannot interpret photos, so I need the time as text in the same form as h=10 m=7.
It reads h=3 m=19
